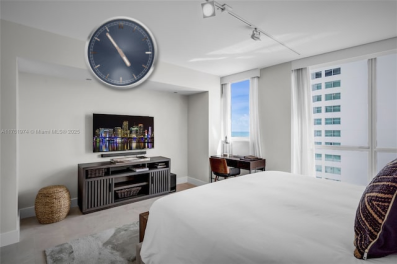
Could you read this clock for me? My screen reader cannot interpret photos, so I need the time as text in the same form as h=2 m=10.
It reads h=4 m=54
